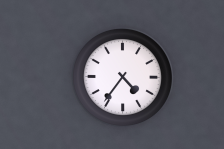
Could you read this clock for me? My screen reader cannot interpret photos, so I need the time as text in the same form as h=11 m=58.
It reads h=4 m=36
